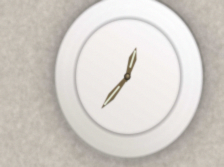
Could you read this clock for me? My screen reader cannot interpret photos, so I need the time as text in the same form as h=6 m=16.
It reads h=12 m=37
